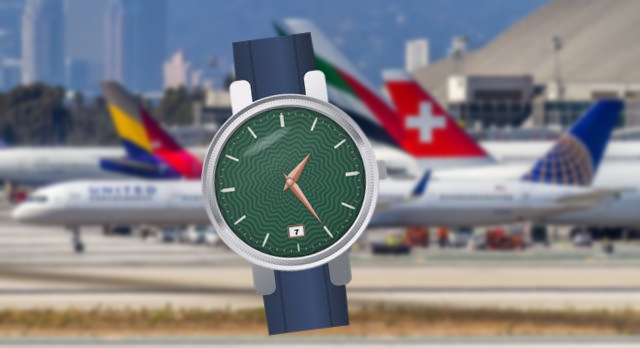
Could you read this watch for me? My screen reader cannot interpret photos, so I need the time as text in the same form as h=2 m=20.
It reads h=1 m=25
